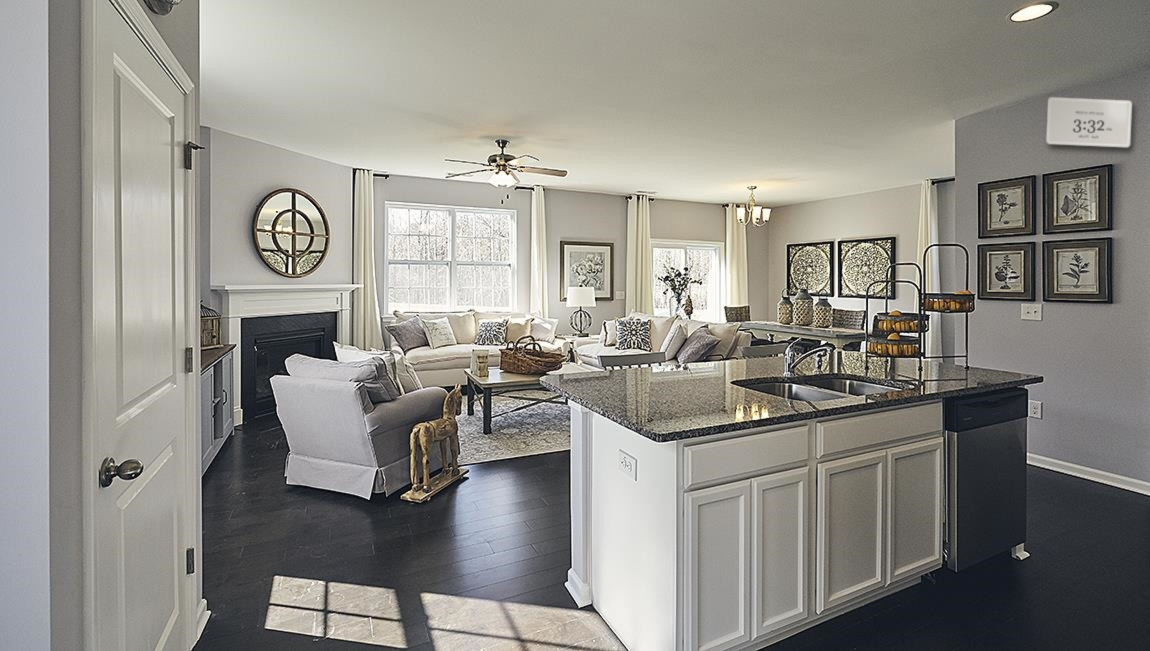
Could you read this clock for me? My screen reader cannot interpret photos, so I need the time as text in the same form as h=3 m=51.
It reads h=3 m=32
